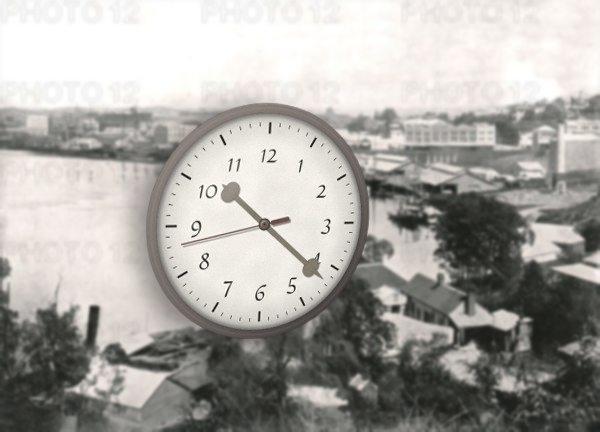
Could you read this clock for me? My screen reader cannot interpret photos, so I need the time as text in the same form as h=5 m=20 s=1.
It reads h=10 m=21 s=43
